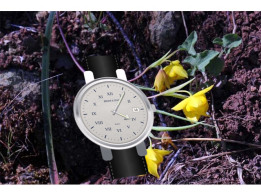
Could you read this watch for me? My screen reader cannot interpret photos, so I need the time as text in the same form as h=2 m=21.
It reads h=4 m=6
